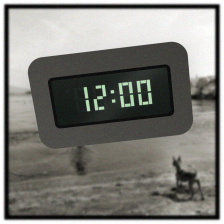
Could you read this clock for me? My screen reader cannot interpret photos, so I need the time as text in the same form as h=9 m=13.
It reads h=12 m=0
